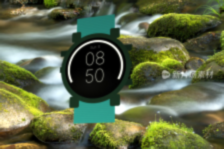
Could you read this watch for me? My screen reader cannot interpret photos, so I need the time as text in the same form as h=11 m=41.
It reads h=8 m=50
